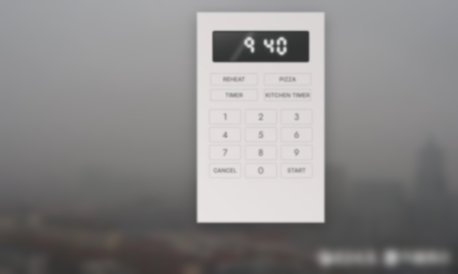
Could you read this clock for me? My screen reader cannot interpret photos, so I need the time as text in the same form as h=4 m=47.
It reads h=9 m=40
